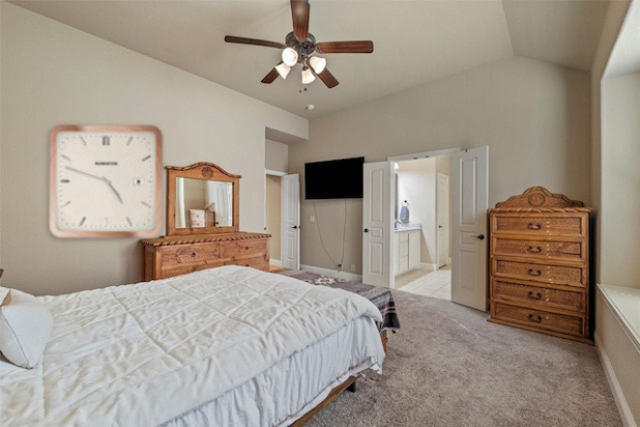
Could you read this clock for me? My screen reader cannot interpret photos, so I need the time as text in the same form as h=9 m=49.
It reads h=4 m=48
